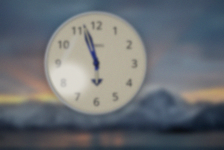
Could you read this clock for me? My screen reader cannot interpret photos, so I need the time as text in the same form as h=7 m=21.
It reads h=5 m=57
